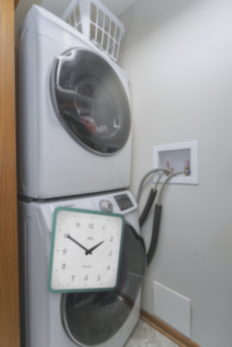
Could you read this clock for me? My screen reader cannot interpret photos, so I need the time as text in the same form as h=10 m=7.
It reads h=1 m=50
